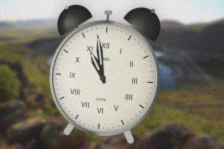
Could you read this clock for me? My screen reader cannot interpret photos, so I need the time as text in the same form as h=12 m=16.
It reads h=10 m=58
